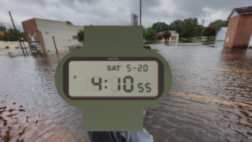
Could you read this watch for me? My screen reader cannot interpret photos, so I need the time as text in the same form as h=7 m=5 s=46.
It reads h=4 m=10 s=55
